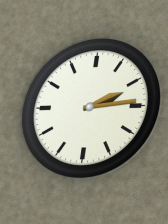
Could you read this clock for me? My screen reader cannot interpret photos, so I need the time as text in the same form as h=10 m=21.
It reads h=2 m=14
